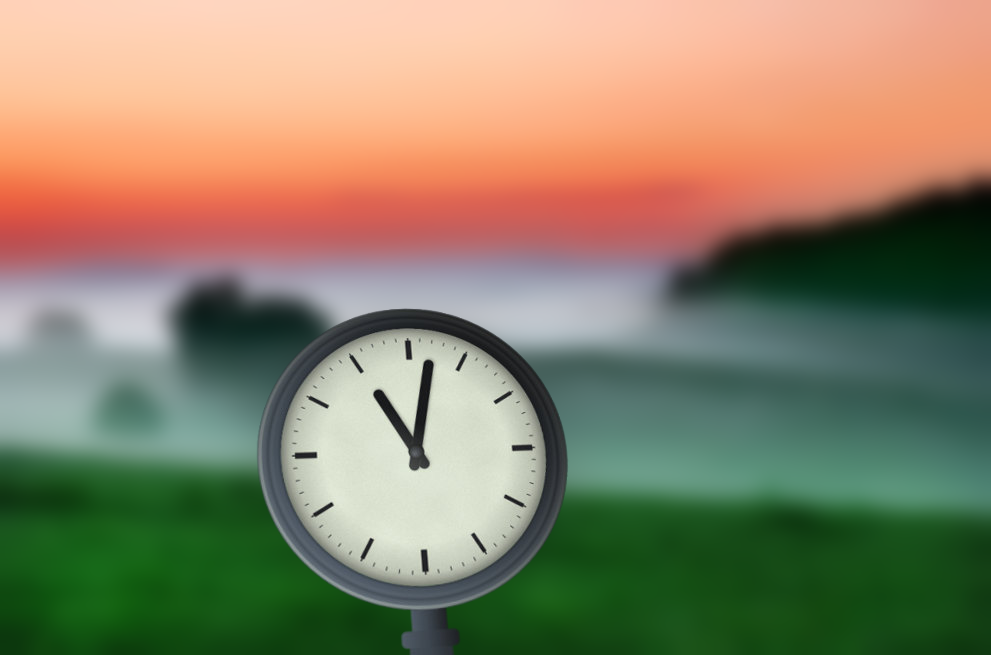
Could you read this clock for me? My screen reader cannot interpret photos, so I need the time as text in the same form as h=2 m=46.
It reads h=11 m=2
